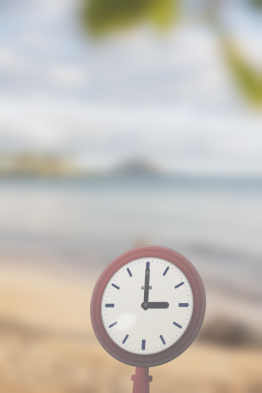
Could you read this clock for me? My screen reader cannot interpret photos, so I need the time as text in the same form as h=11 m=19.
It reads h=3 m=0
